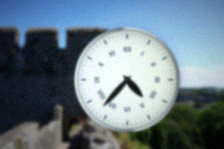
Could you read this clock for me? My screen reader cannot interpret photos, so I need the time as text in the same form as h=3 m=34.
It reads h=4 m=37
